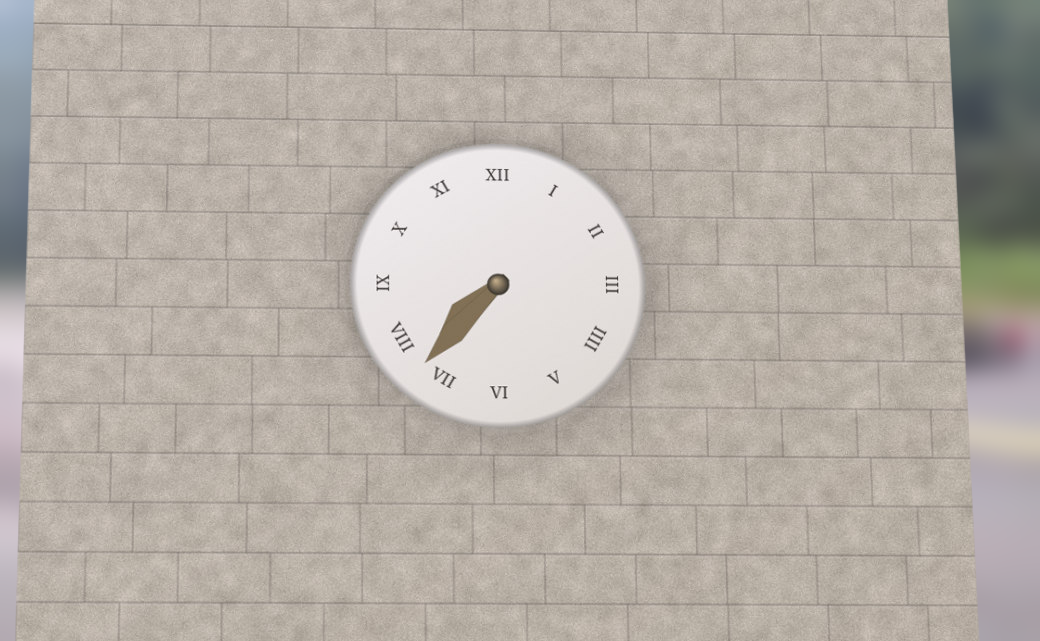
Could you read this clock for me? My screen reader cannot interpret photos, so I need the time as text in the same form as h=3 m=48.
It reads h=7 m=37
